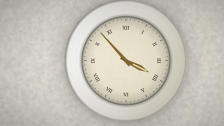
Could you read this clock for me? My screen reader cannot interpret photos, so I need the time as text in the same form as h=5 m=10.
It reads h=3 m=53
